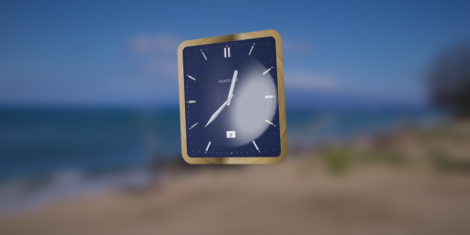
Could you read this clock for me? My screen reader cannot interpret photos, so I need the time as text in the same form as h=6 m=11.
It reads h=12 m=38
